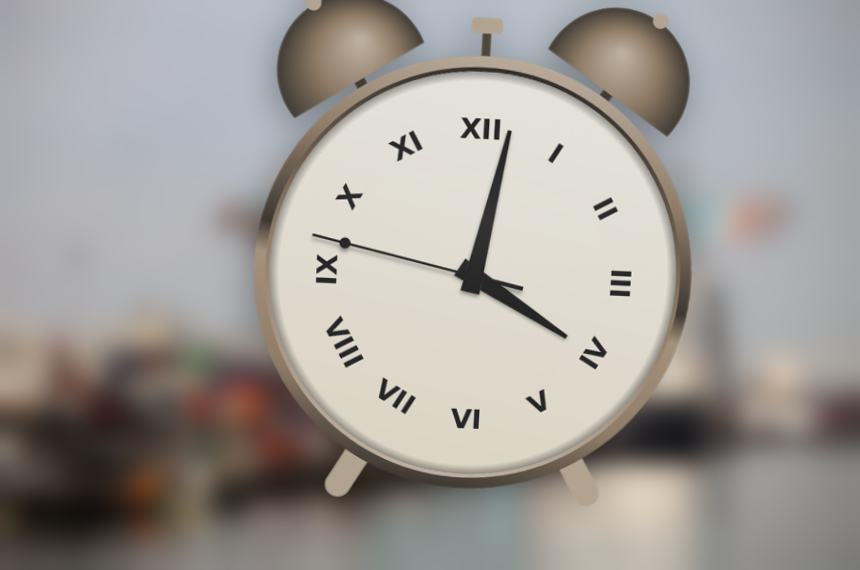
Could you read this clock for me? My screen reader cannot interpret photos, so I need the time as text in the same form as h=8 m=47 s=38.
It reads h=4 m=1 s=47
